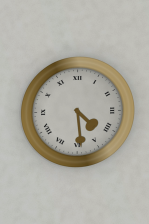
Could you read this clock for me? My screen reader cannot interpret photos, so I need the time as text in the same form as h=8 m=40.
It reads h=4 m=29
